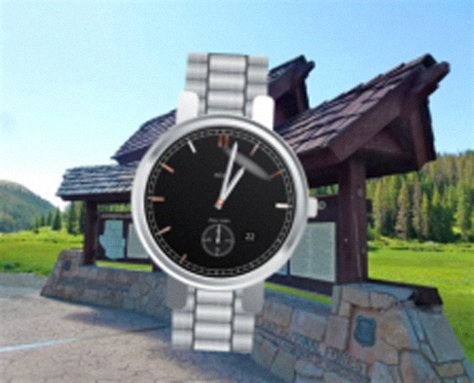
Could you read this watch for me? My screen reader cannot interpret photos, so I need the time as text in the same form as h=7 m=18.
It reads h=1 m=2
